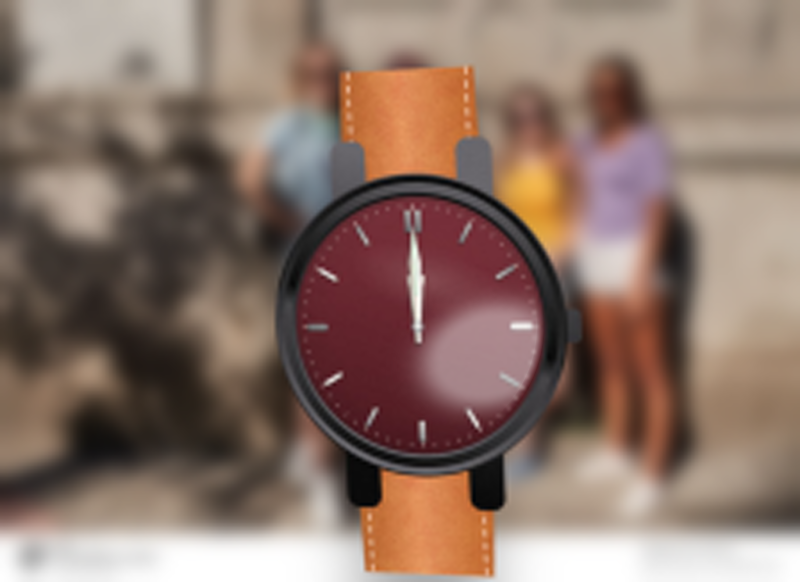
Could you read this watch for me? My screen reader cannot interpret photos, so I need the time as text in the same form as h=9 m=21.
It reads h=12 m=0
